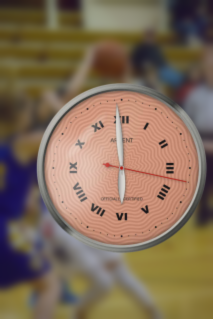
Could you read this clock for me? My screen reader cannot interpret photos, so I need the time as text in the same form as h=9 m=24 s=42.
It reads h=5 m=59 s=17
